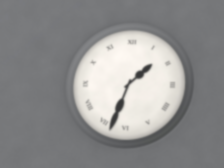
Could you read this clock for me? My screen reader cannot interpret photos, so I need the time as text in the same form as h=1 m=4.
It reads h=1 m=33
